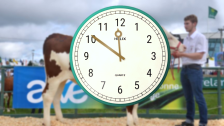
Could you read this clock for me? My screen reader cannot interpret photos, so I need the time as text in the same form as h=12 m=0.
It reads h=11 m=51
